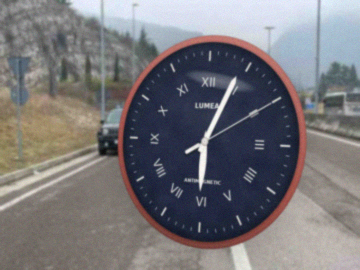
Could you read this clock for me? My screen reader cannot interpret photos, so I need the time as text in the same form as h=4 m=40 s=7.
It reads h=6 m=4 s=10
